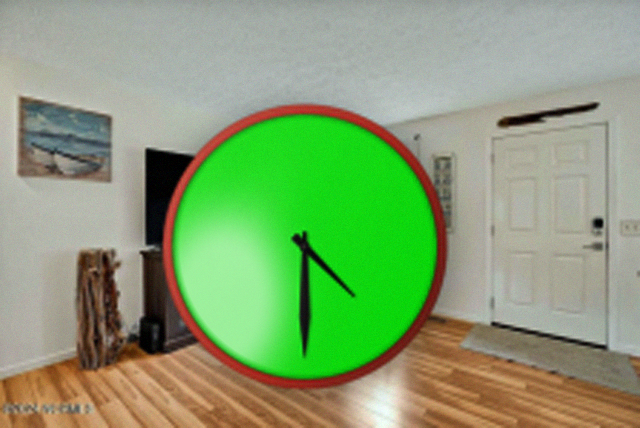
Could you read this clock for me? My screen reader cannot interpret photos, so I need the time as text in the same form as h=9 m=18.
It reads h=4 m=30
